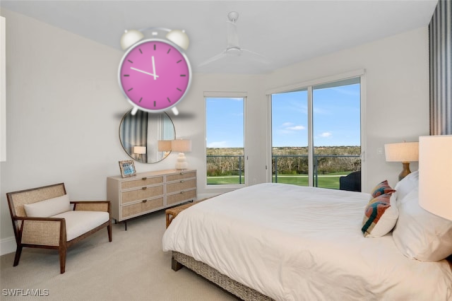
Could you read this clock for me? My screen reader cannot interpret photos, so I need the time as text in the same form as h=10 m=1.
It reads h=11 m=48
